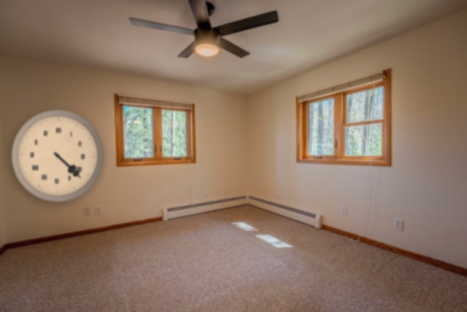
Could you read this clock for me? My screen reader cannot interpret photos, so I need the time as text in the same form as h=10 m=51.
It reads h=4 m=22
